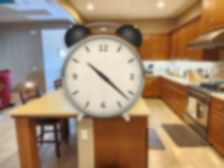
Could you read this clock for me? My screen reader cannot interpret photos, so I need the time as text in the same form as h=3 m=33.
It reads h=10 m=22
